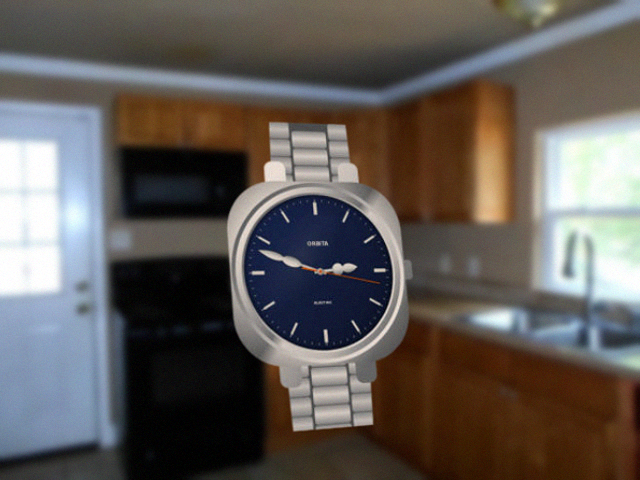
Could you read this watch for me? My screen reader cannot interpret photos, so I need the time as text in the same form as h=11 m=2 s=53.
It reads h=2 m=48 s=17
